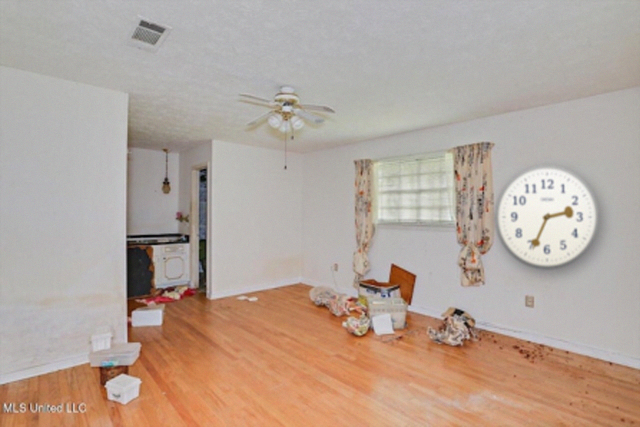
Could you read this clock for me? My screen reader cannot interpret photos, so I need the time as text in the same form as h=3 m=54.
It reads h=2 m=34
